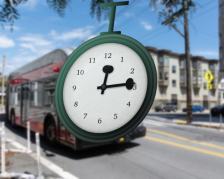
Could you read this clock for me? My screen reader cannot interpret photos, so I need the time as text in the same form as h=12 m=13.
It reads h=12 m=14
